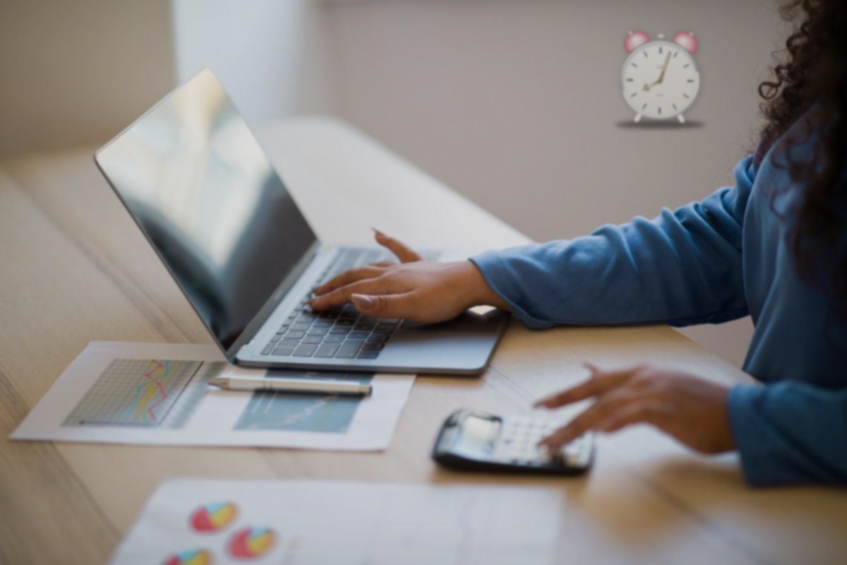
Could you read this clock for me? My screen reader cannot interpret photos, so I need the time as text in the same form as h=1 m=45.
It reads h=8 m=3
